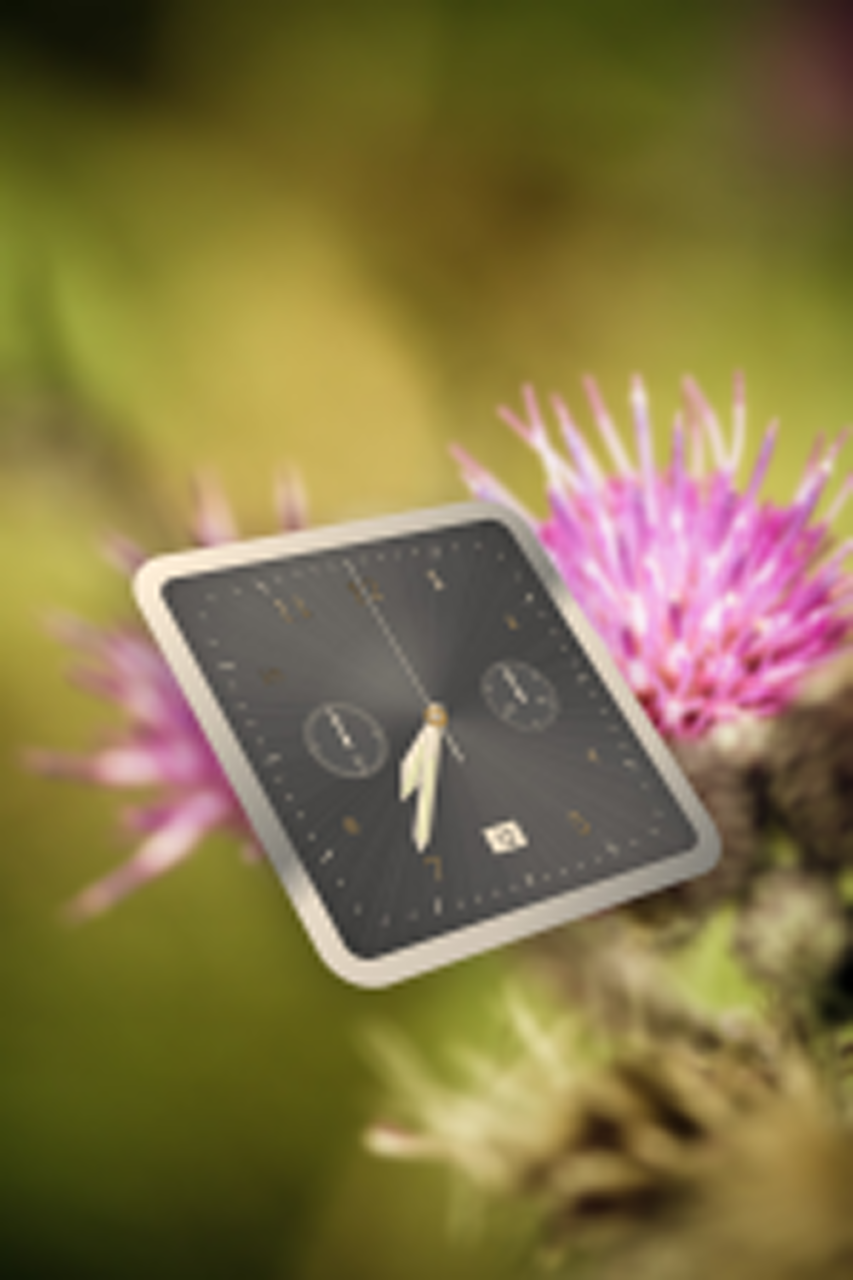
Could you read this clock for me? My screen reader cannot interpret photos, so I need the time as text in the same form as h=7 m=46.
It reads h=7 m=36
